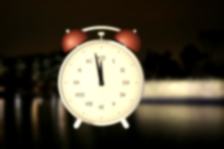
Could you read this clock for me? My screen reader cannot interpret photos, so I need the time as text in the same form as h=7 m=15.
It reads h=11 m=58
